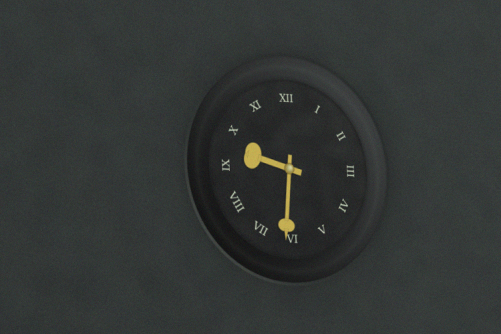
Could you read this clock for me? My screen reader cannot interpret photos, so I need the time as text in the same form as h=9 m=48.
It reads h=9 m=31
